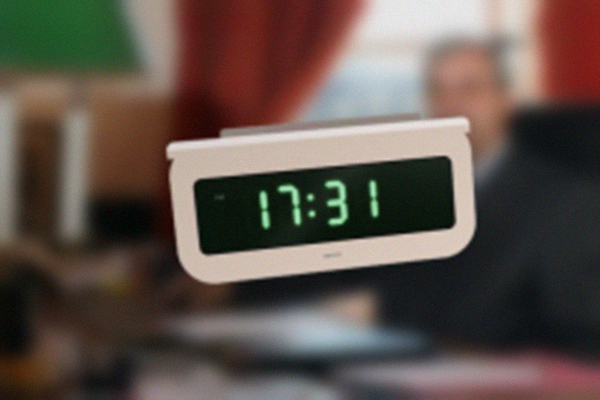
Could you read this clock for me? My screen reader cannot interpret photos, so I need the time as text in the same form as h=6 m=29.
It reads h=17 m=31
